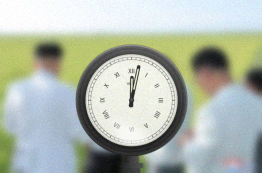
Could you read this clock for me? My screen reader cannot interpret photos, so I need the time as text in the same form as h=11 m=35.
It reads h=12 m=2
